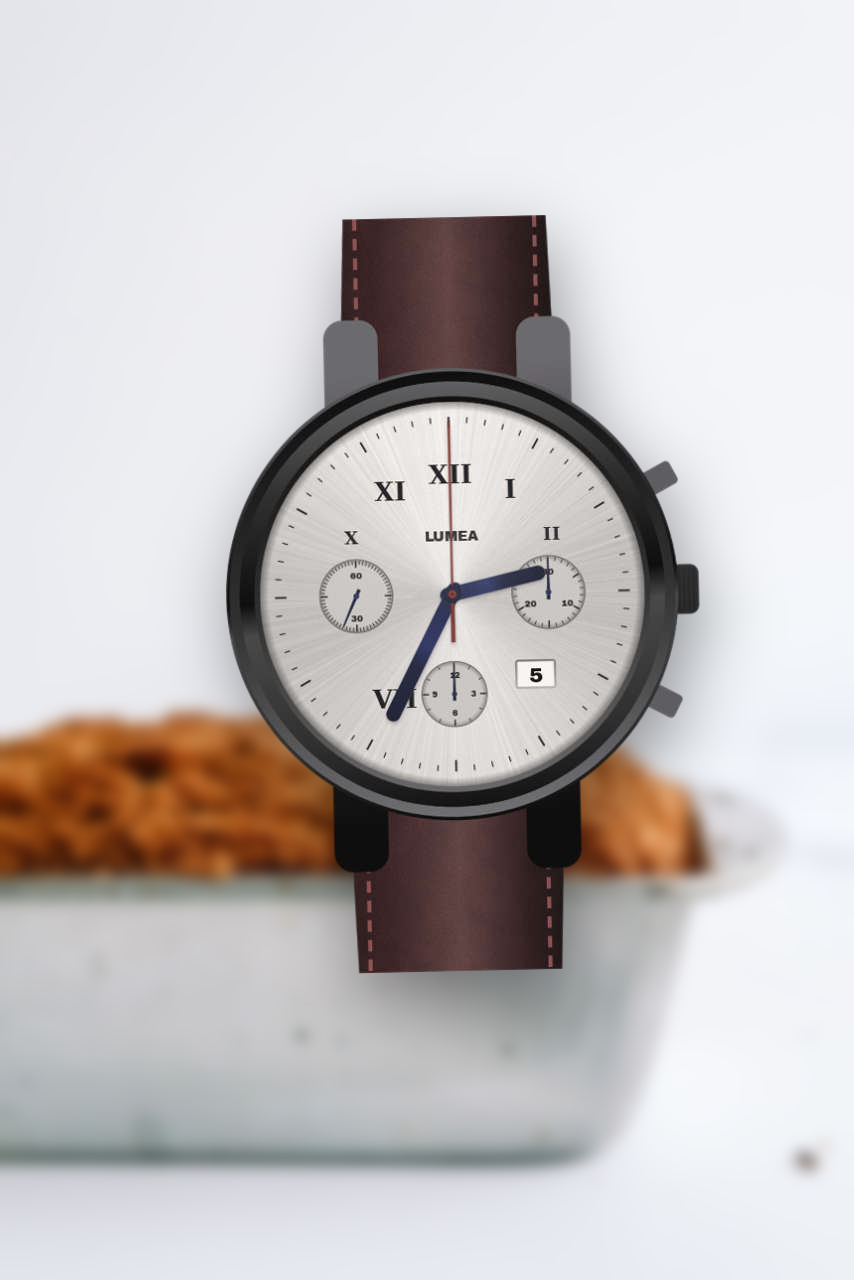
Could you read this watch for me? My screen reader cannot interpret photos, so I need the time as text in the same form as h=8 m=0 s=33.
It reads h=2 m=34 s=34
